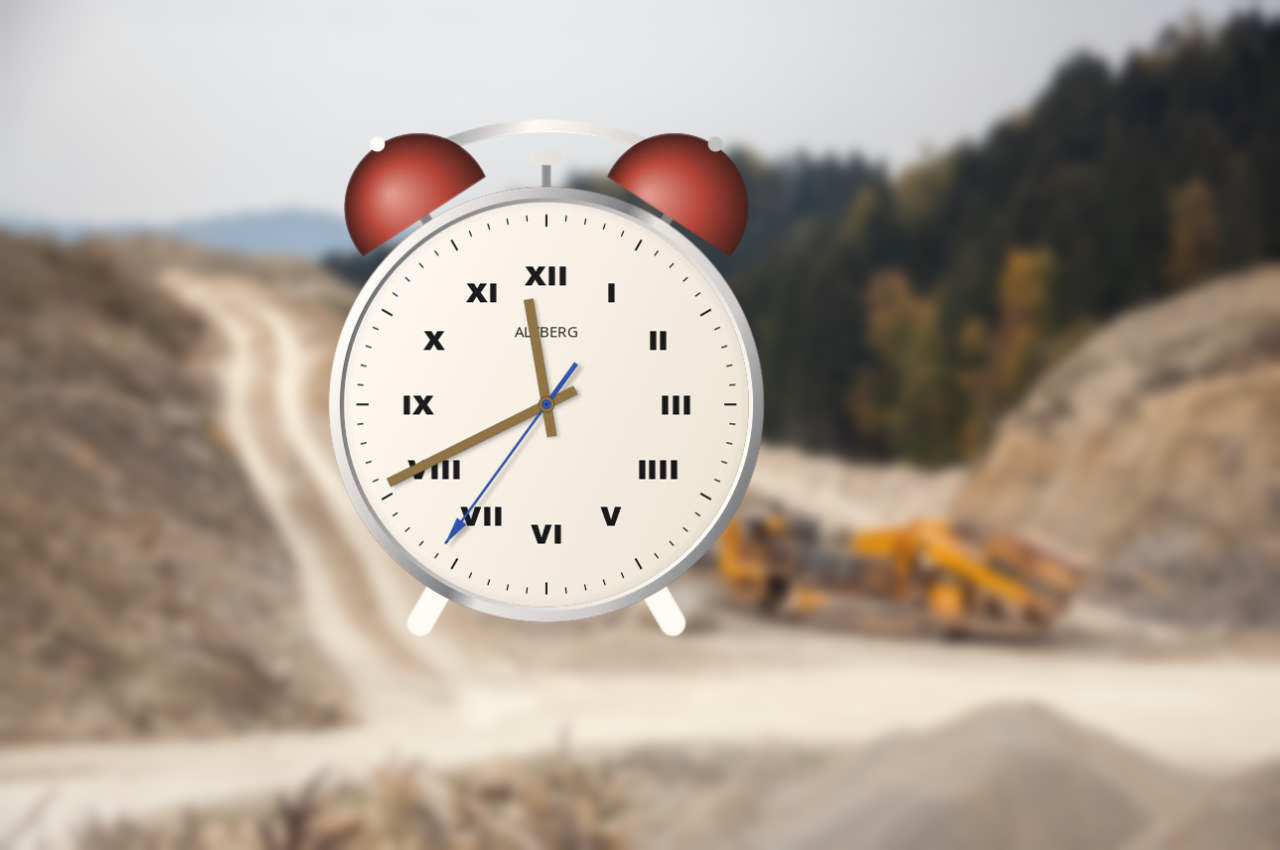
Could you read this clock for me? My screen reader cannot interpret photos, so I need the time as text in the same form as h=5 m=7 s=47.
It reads h=11 m=40 s=36
